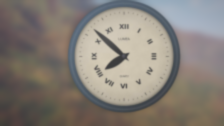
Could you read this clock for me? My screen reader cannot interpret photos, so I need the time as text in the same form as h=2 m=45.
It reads h=7 m=52
